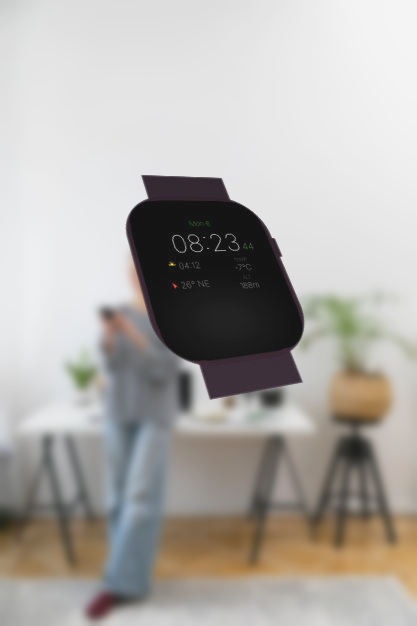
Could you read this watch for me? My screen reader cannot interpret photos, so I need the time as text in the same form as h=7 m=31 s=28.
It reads h=8 m=23 s=44
